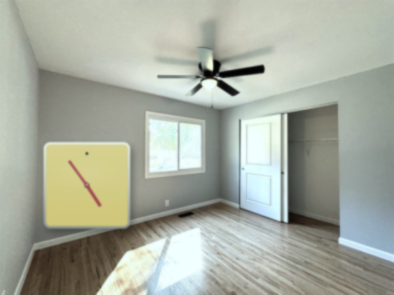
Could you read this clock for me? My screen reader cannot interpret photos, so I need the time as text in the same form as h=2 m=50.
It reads h=4 m=54
